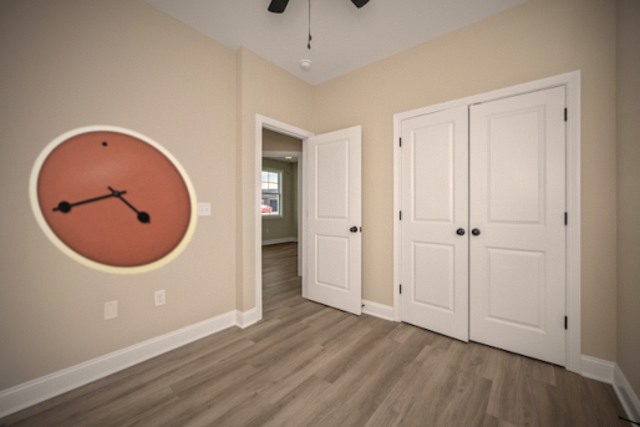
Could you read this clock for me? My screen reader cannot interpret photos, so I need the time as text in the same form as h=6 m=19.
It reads h=4 m=43
